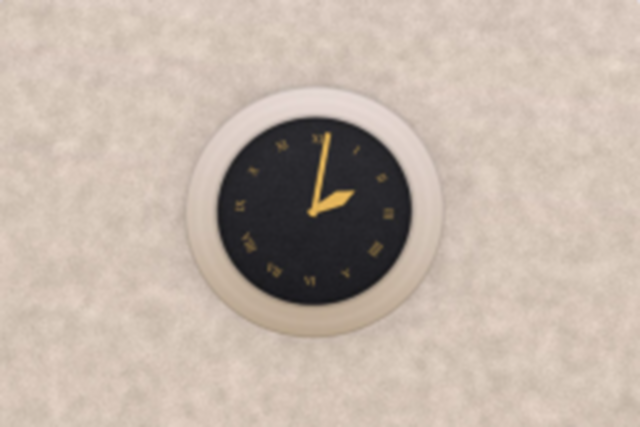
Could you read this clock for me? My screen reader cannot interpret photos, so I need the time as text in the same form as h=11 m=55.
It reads h=2 m=1
